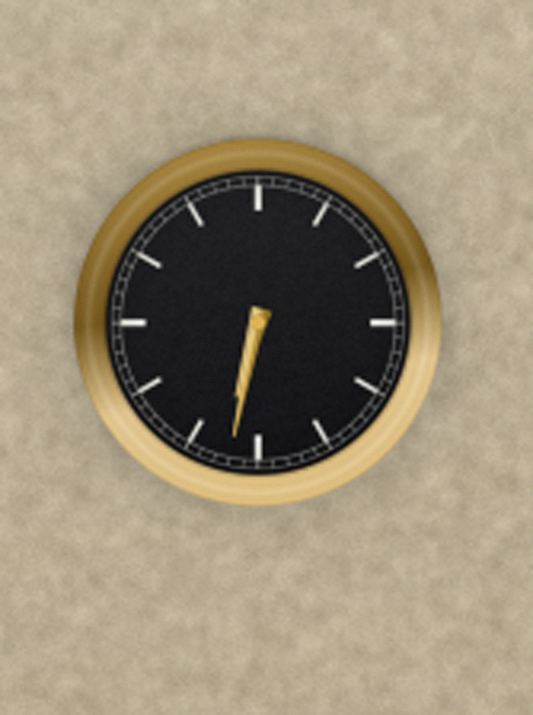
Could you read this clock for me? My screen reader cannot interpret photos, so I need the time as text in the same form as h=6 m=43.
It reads h=6 m=32
